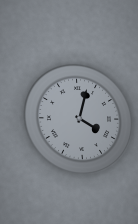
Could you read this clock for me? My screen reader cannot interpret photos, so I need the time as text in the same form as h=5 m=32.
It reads h=4 m=3
